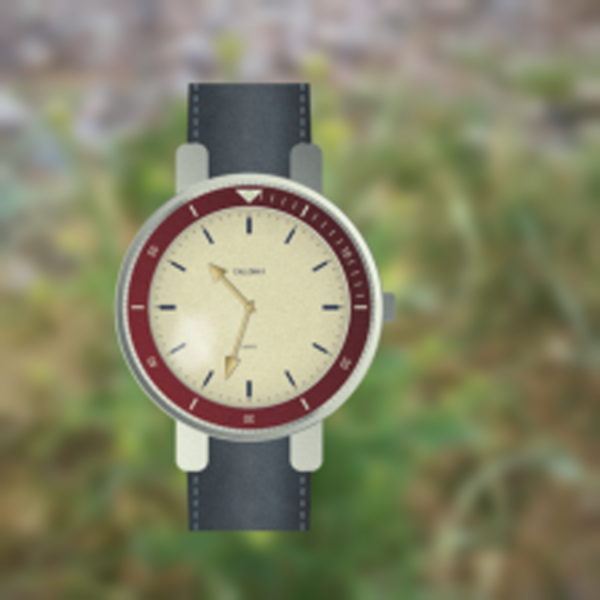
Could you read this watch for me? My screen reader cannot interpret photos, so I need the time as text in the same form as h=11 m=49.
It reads h=10 m=33
